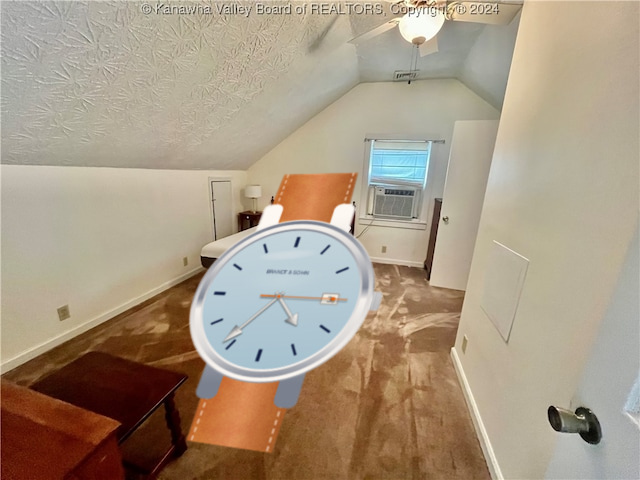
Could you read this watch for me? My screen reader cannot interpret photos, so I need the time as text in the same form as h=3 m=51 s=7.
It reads h=4 m=36 s=15
